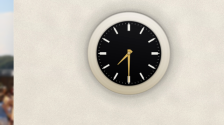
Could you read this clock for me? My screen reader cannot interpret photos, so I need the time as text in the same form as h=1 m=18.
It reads h=7 m=30
